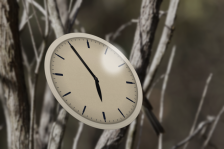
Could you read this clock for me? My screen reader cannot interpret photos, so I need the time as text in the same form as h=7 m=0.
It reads h=5 m=55
